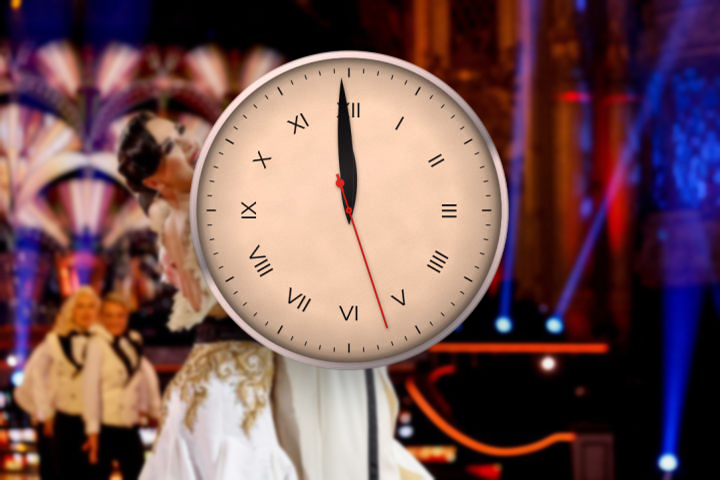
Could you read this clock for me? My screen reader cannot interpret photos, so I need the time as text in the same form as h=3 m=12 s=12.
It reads h=11 m=59 s=27
